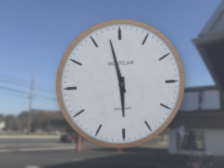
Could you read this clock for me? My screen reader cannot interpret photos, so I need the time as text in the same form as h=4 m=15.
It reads h=5 m=58
